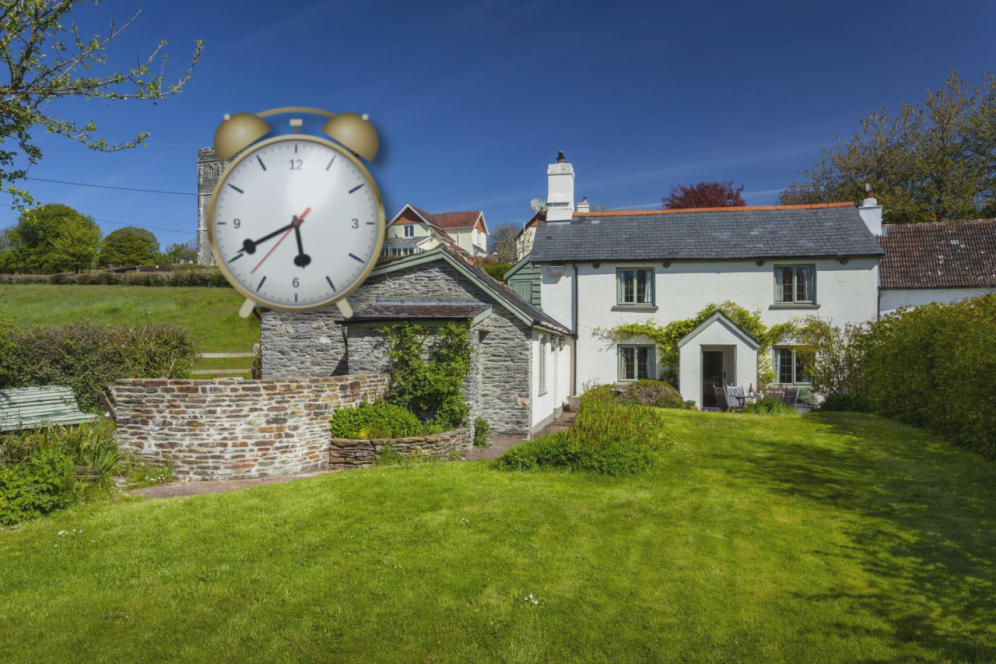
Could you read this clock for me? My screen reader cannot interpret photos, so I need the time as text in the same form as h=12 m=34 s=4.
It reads h=5 m=40 s=37
